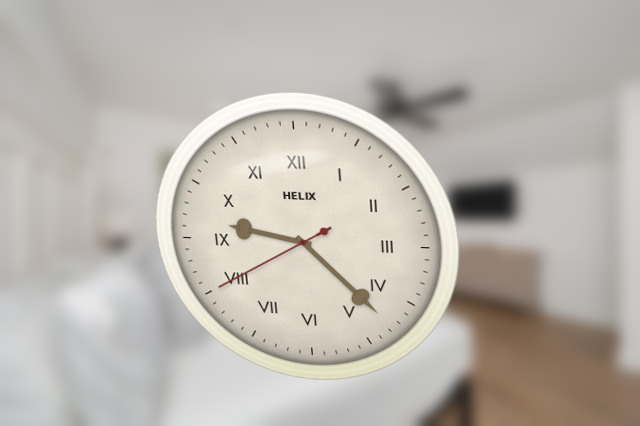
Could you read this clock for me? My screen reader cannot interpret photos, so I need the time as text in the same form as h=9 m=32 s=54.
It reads h=9 m=22 s=40
